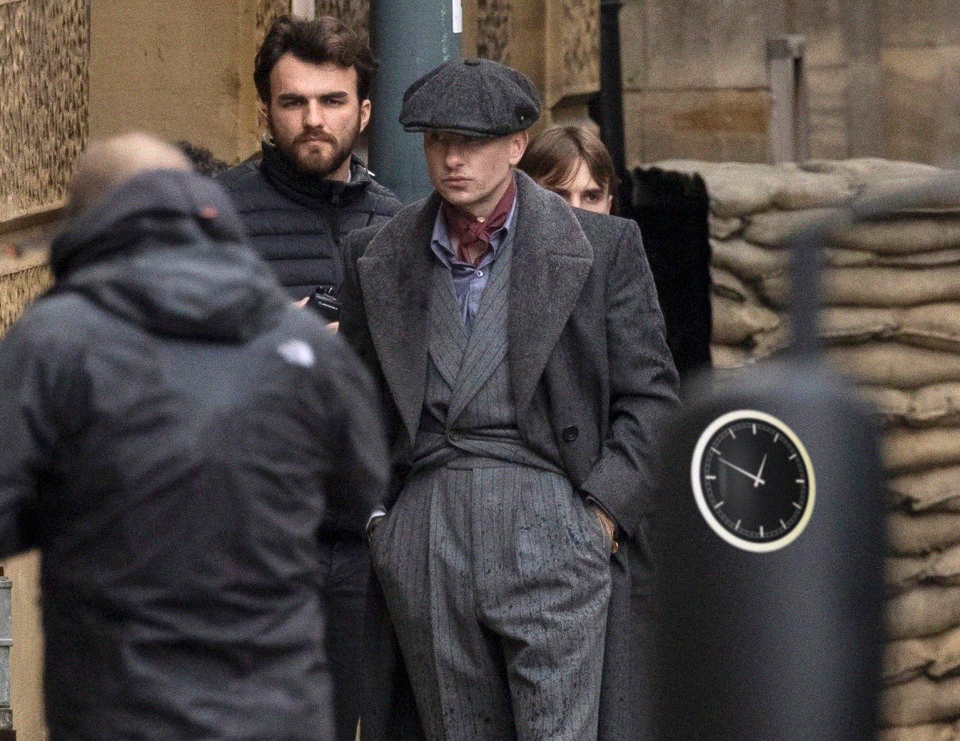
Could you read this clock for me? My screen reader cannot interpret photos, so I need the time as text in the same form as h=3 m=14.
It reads h=12 m=49
